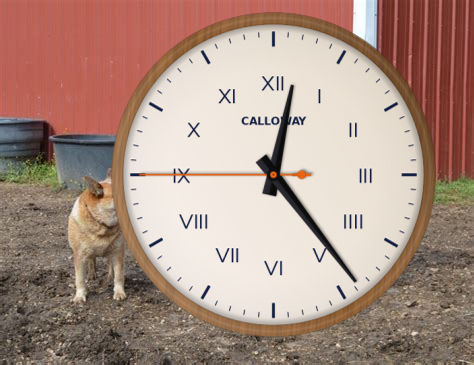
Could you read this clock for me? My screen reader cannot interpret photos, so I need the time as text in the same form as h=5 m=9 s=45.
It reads h=12 m=23 s=45
